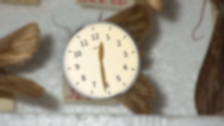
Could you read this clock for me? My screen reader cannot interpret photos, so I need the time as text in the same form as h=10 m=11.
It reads h=12 m=31
